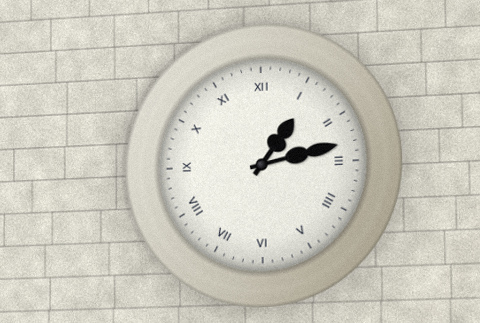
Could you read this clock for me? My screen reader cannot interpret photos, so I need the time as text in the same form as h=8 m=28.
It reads h=1 m=13
